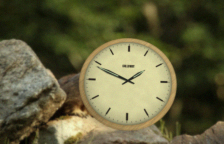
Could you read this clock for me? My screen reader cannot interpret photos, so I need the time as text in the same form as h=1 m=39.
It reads h=1 m=49
